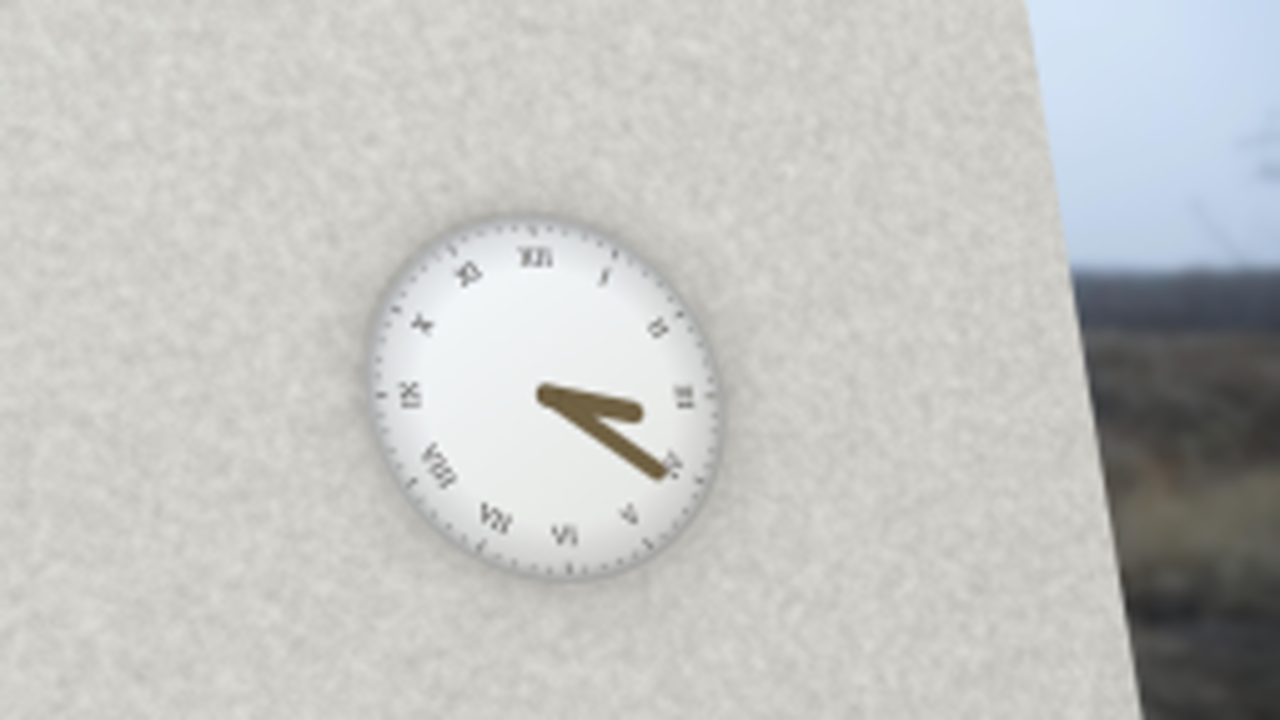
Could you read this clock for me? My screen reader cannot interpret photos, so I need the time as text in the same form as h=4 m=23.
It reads h=3 m=21
